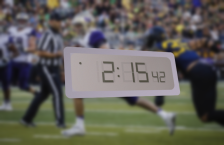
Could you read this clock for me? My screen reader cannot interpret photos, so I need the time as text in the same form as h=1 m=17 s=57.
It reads h=2 m=15 s=42
